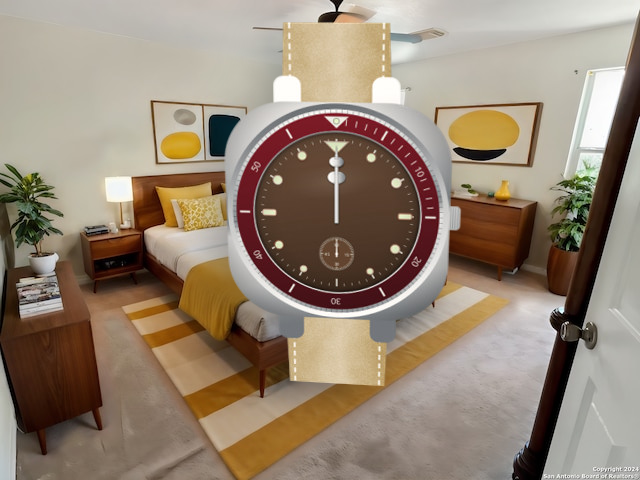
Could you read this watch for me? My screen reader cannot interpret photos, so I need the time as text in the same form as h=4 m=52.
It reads h=12 m=0
